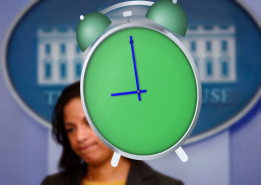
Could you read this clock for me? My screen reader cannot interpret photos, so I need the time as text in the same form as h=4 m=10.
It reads h=9 m=0
